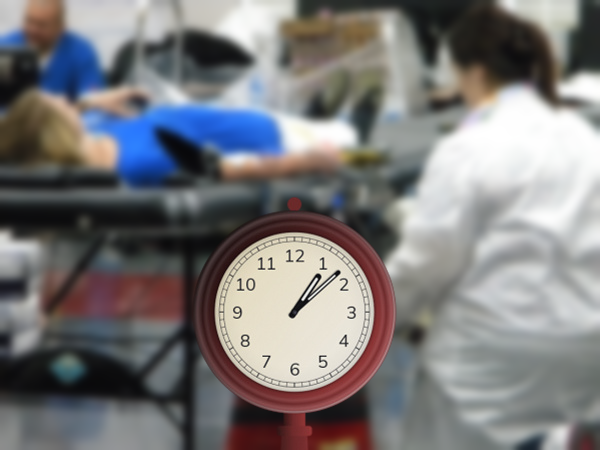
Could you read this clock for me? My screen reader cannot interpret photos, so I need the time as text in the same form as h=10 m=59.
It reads h=1 m=8
